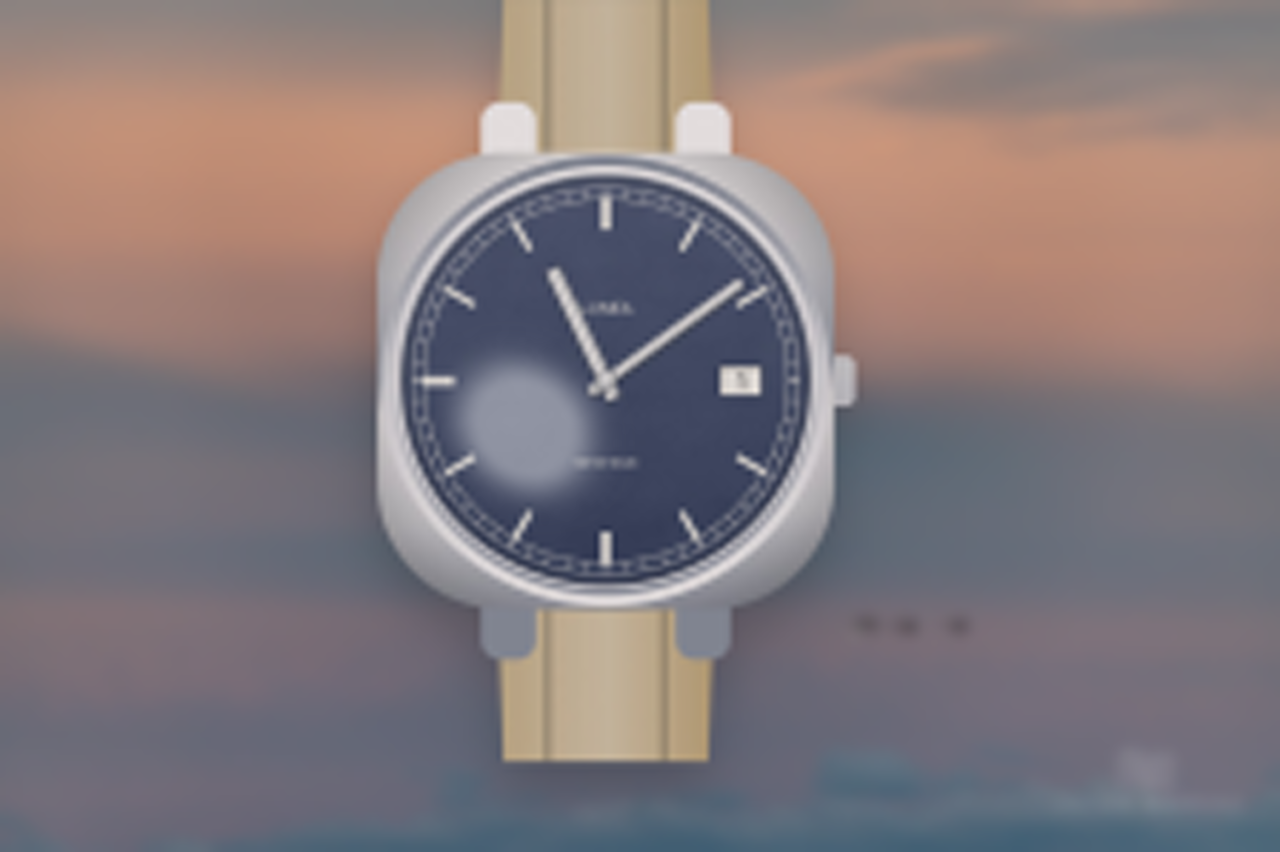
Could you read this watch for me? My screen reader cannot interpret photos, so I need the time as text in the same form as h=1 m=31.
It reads h=11 m=9
